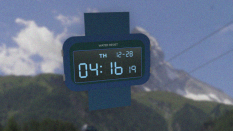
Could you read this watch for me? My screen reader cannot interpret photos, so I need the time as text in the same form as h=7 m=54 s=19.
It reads h=4 m=16 s=19
